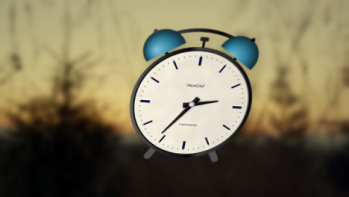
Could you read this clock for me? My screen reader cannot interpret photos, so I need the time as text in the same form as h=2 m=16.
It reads h=2 m=36
